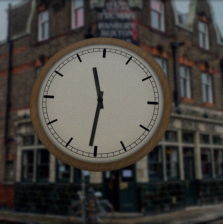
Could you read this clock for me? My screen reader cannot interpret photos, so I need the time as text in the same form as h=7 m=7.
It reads h=11 m=31
